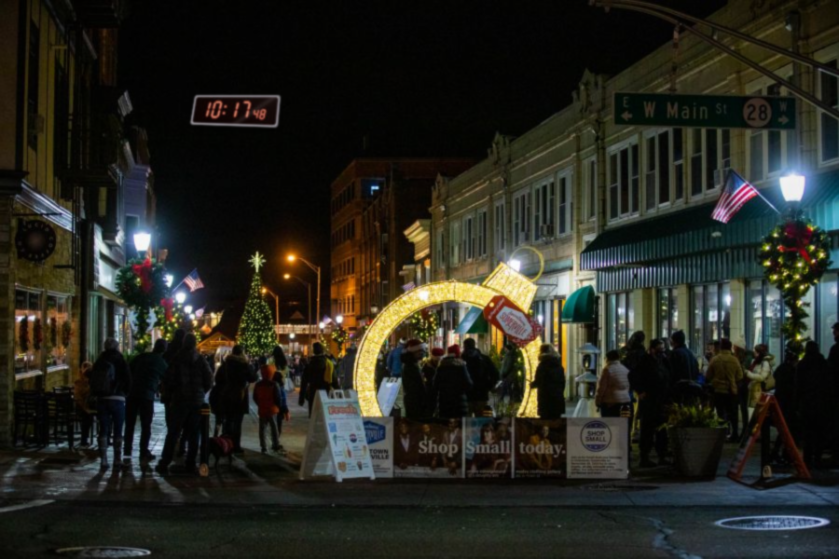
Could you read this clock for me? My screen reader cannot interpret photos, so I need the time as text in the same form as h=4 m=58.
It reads h=10 m=17
